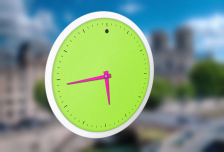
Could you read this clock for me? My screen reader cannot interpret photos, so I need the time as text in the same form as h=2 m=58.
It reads h=5 m=44
